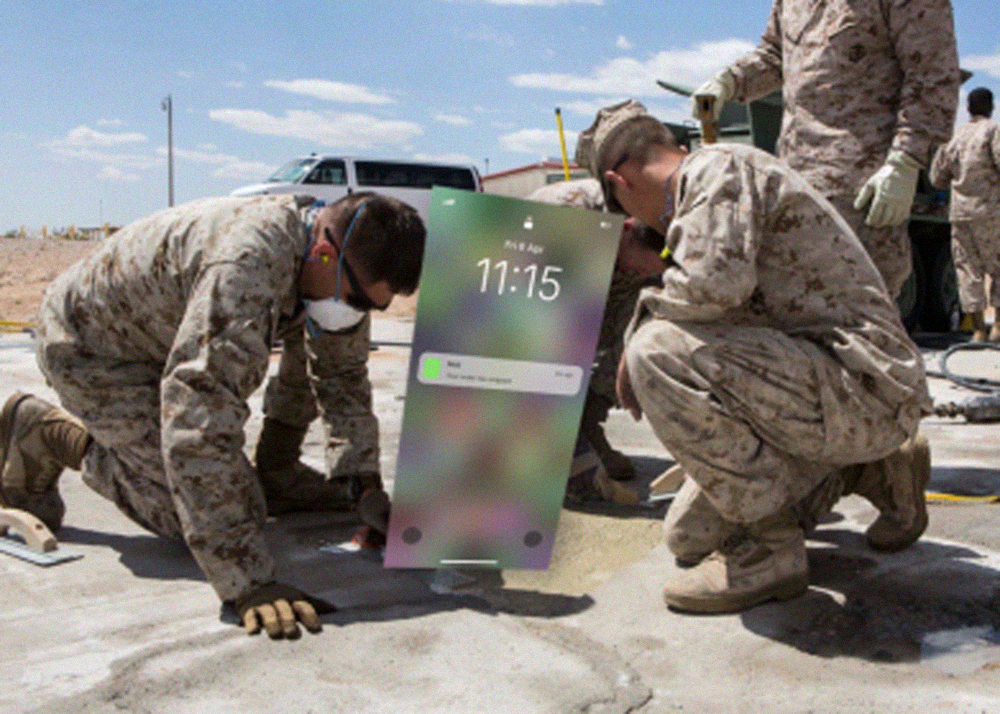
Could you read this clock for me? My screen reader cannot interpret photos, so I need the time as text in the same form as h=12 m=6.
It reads h=11 m=15
